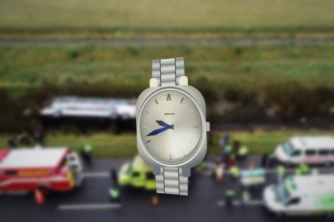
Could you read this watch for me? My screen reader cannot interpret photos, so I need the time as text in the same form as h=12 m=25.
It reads h=9 m=42
